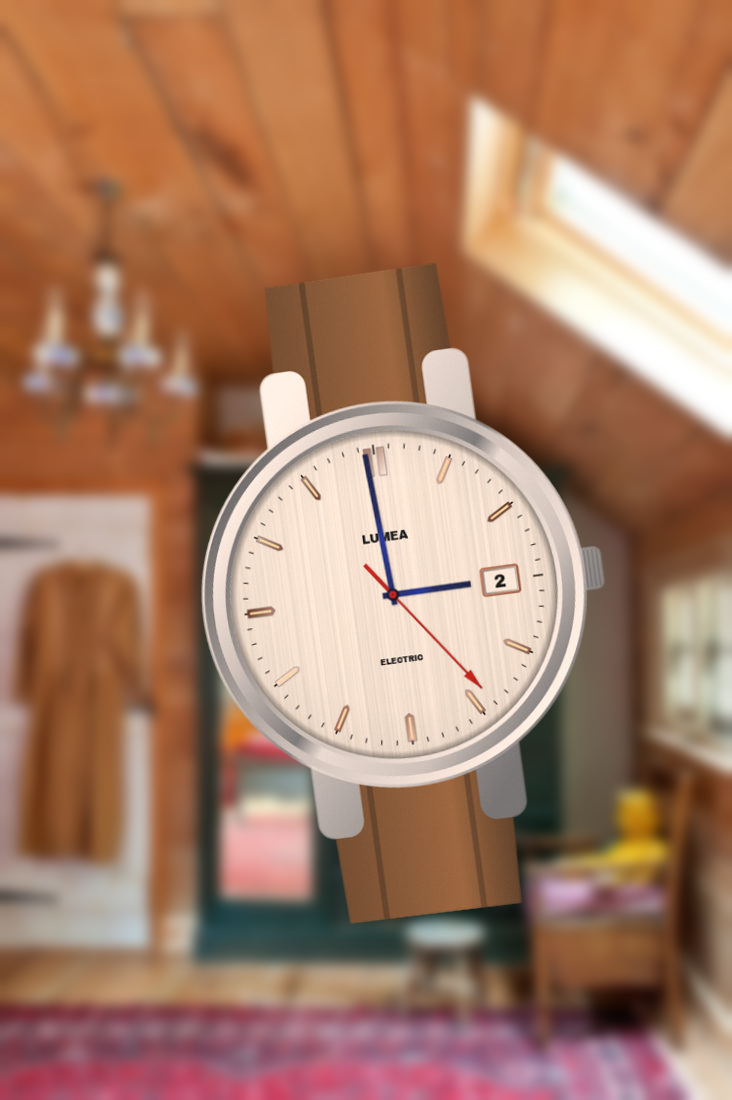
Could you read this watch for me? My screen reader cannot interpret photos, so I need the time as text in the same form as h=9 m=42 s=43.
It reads h=2 m=59 s=24
